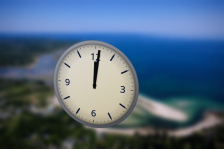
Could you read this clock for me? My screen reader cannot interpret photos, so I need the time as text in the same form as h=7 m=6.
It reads h=12 m=1
